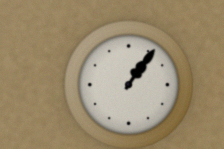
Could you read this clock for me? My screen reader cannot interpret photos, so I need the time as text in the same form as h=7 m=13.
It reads h=1 m=6
